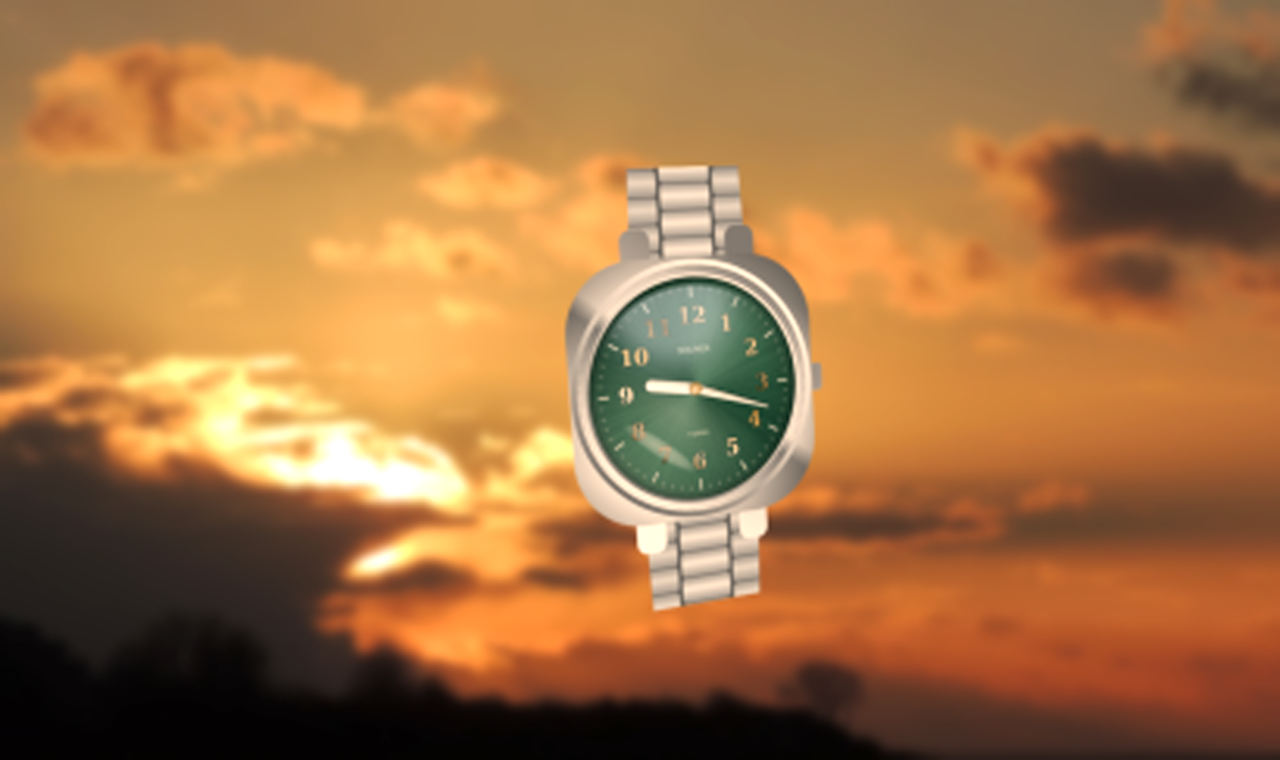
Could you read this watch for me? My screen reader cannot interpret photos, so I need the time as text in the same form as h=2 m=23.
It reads h=9 m=18
